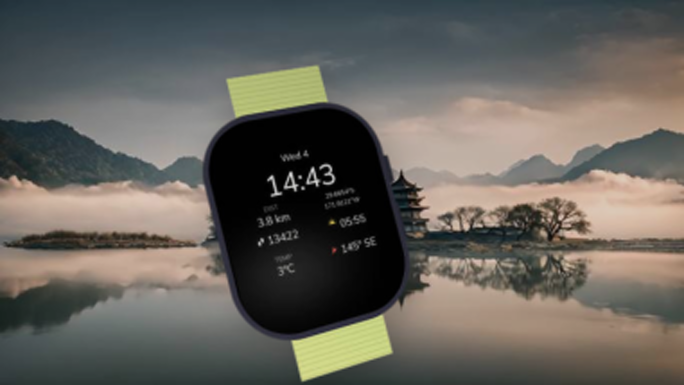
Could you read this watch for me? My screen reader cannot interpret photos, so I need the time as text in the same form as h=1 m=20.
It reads h=14 m=43
